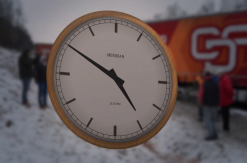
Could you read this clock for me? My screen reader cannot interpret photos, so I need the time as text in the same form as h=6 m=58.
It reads h=4 m=50
